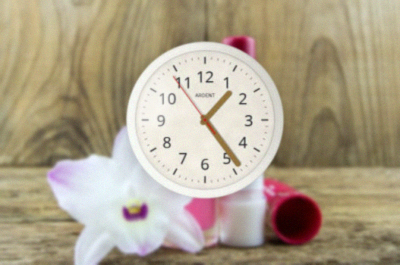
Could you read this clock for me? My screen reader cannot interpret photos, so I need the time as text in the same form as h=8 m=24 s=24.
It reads h=1 m=23 s=54
